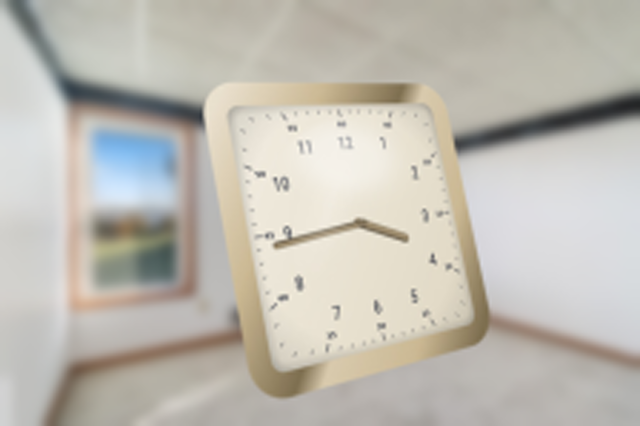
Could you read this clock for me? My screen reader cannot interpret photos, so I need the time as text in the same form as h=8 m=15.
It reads h=3 m=44
